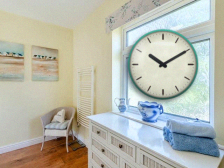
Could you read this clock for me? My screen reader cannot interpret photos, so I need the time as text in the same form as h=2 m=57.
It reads h=10 m=10
